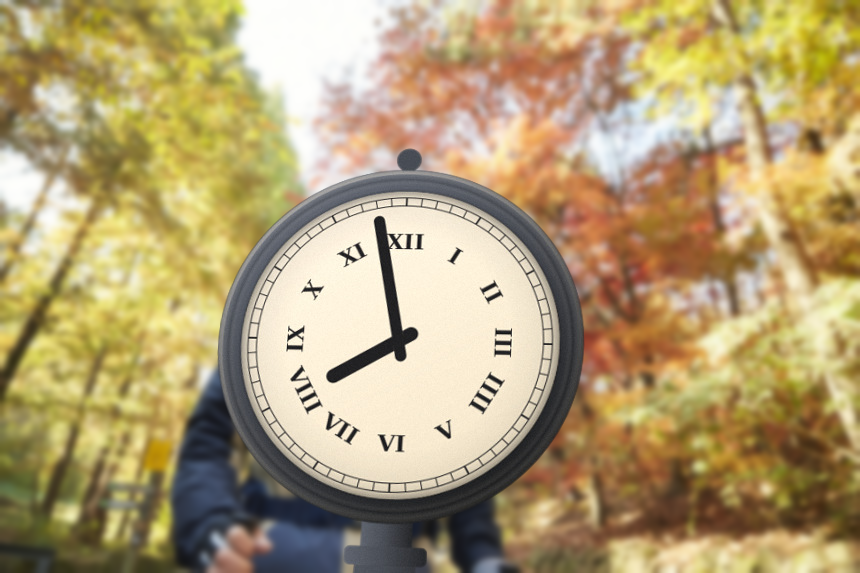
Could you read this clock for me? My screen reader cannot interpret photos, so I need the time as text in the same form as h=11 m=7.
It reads h=7 m=58
